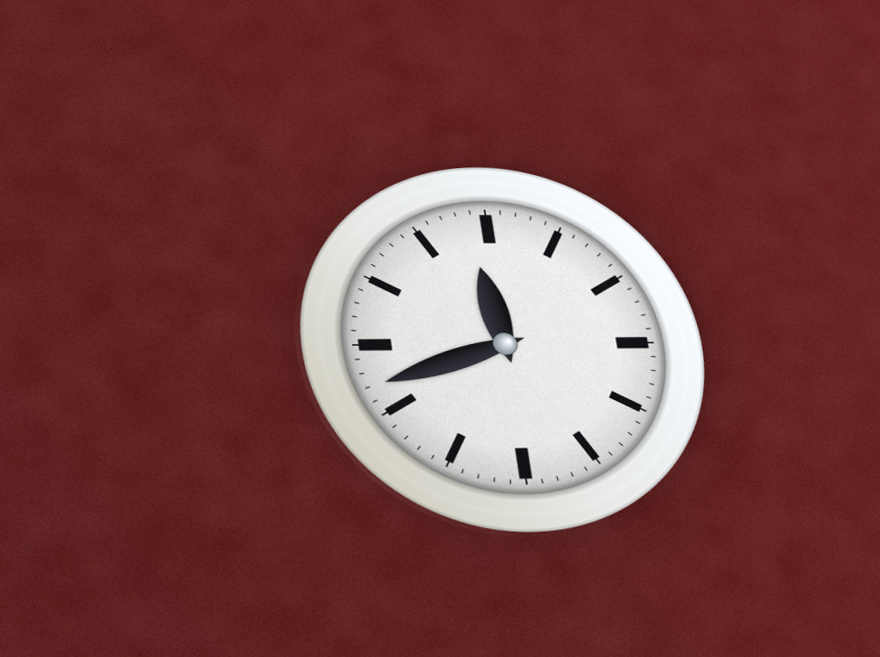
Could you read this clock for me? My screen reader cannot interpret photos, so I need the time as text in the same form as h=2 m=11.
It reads h=11 m=42
